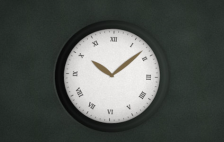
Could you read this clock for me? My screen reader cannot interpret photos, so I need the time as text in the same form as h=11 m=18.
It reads h=10 m=8
